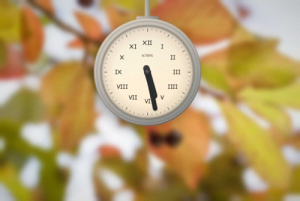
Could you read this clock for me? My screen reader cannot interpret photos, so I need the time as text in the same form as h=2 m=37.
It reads h=5 m=28
